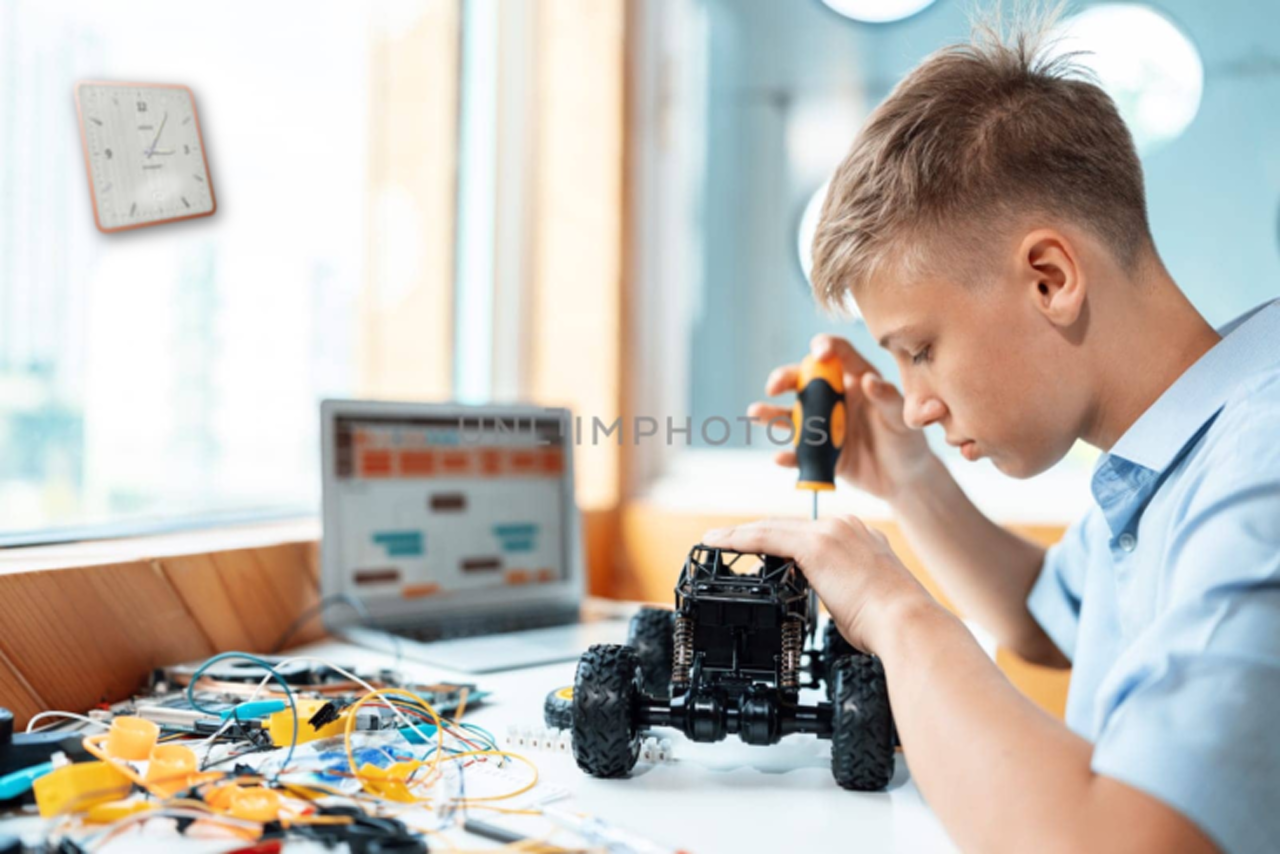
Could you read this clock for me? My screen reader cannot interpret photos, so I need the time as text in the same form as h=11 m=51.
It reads h=3 m=6
